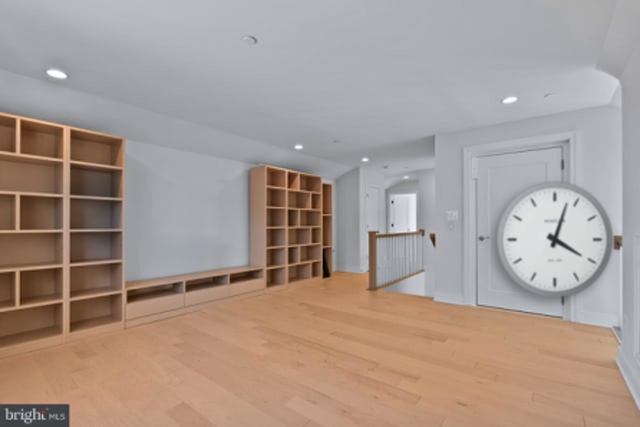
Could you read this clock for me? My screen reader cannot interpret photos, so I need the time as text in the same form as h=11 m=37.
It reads h=4 m=3
